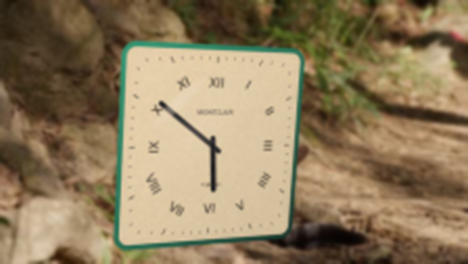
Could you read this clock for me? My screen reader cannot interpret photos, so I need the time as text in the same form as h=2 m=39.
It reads h=5 m=51
